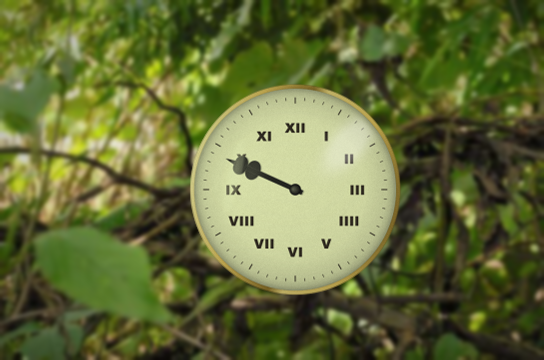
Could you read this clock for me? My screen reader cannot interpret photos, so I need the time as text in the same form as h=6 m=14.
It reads h=9 m=49
